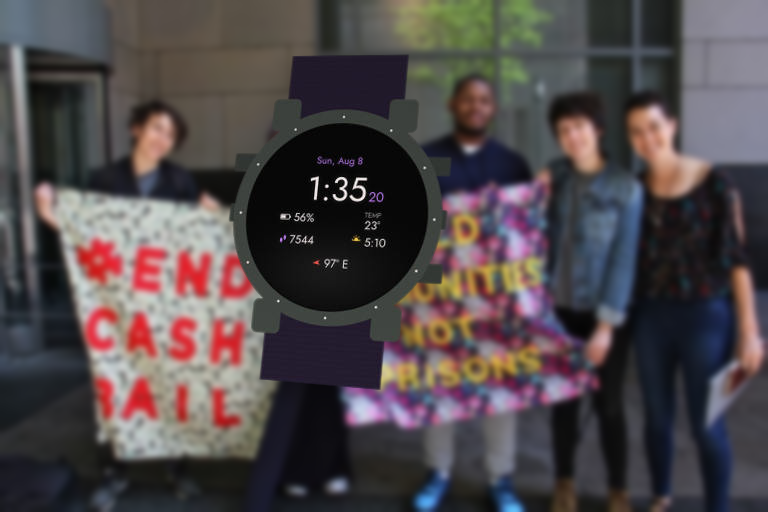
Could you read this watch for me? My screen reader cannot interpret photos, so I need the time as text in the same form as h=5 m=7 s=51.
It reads h=1 m=35 s=20
